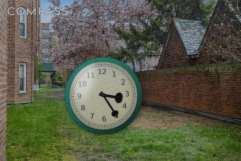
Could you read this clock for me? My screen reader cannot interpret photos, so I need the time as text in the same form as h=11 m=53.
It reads h=3 m=25
